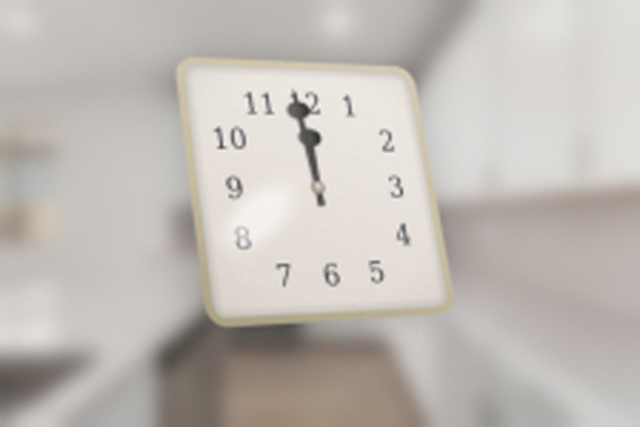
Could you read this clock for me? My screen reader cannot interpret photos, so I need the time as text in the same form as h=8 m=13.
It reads h=11 m=59
